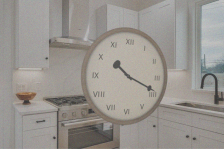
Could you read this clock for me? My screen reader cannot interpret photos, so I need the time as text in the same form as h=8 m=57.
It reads h=10 m=19
